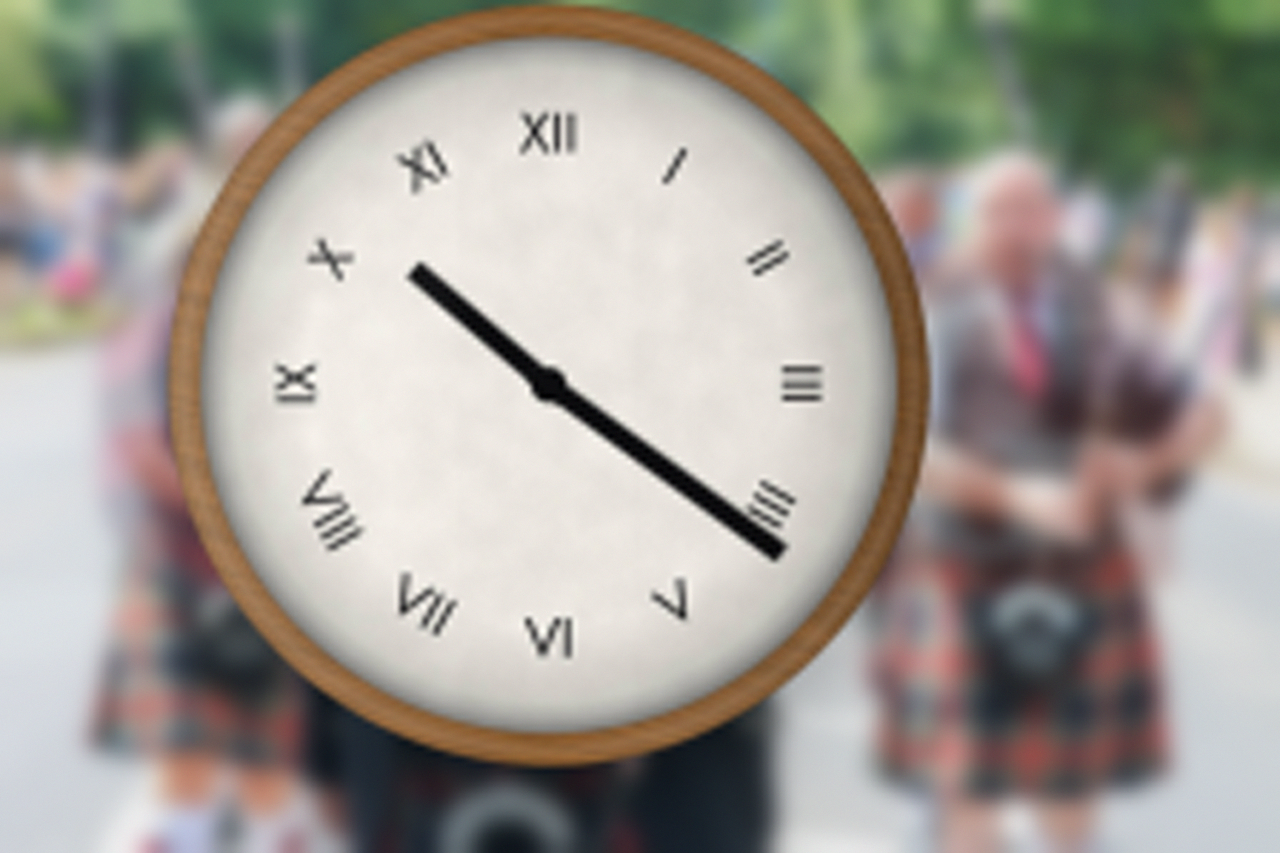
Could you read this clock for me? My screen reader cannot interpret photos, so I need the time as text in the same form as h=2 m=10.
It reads h=10 m=21
